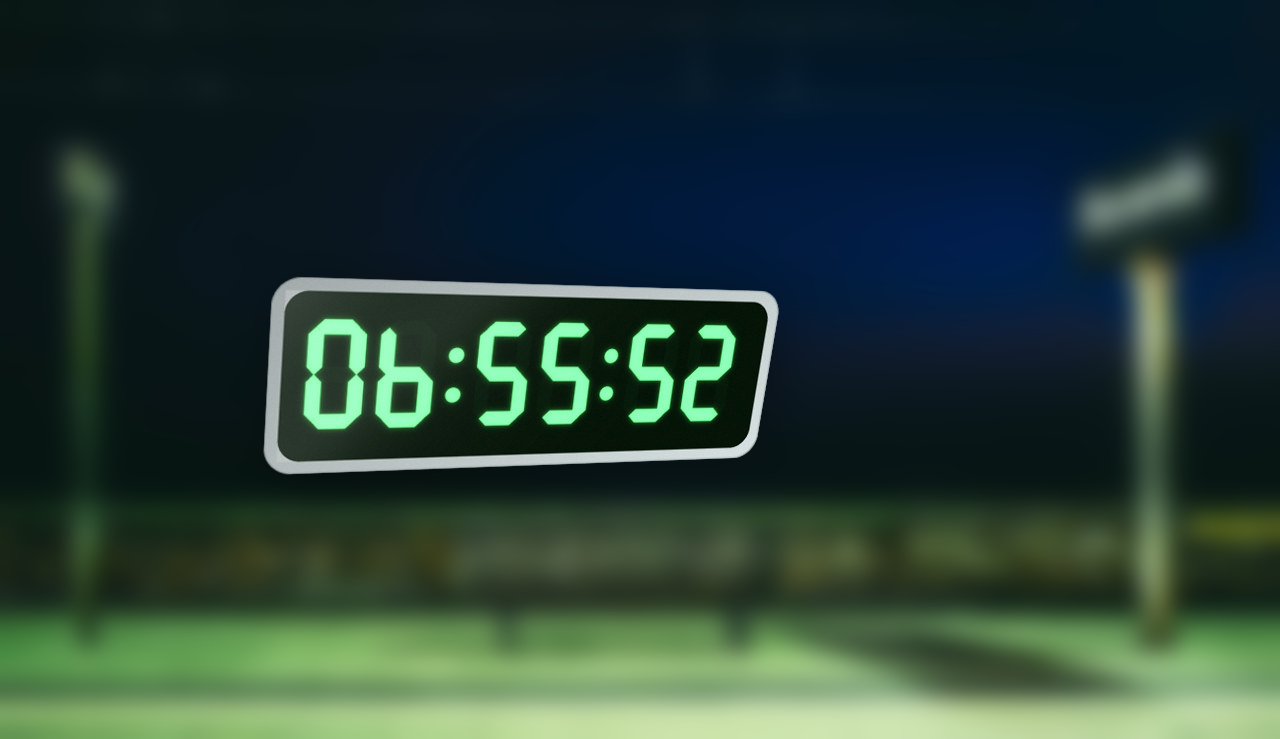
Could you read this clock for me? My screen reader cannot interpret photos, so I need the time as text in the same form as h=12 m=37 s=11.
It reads h=6 m=55 s=52
